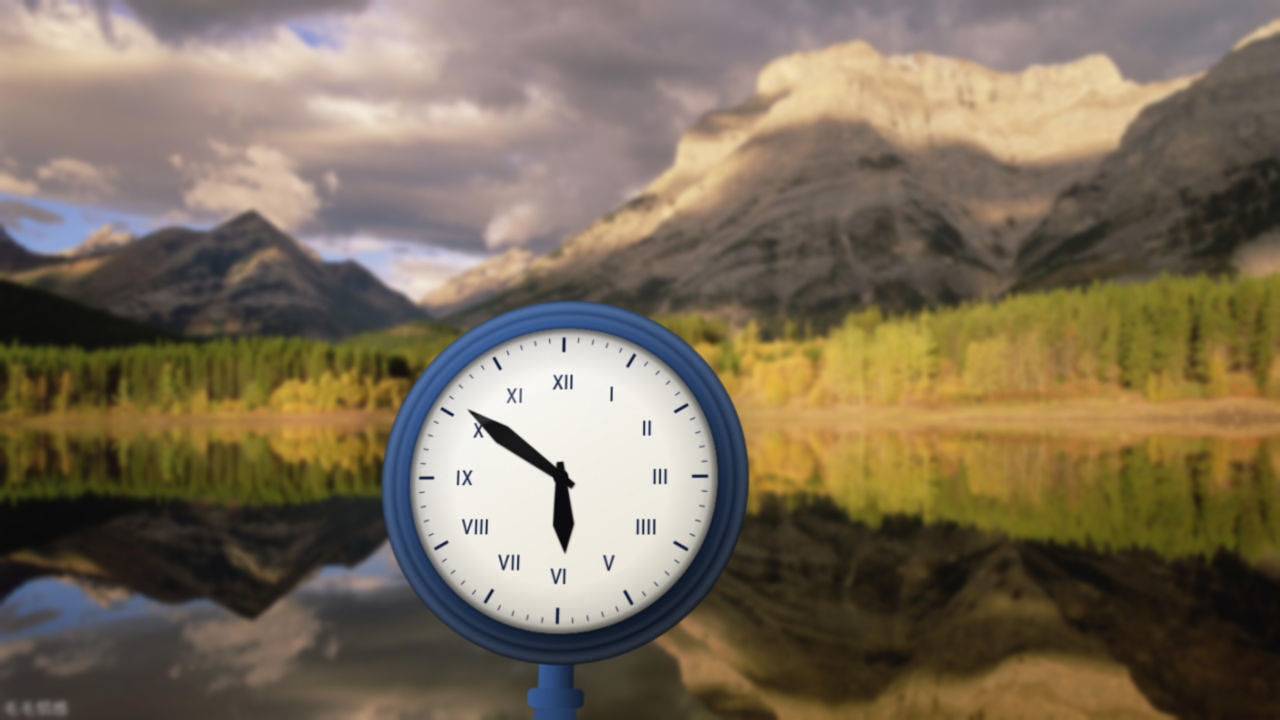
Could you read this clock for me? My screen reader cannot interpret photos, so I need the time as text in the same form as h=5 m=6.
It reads h=5 m=51
